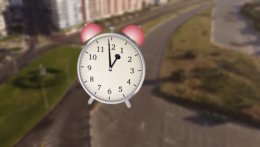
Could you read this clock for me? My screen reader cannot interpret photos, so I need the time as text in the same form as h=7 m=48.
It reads h=12 m=59
